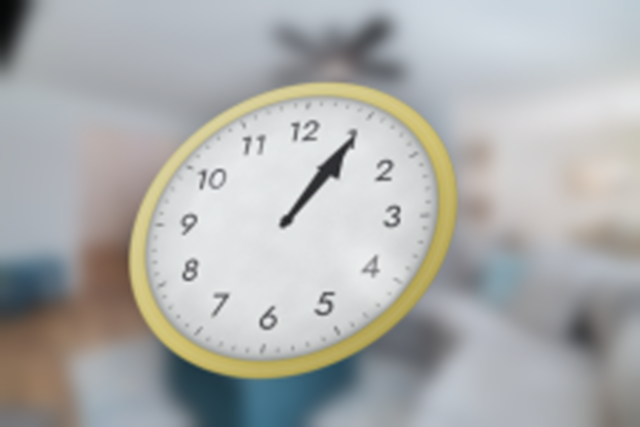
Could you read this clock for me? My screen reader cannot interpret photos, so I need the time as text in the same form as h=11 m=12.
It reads h=1 m=5
